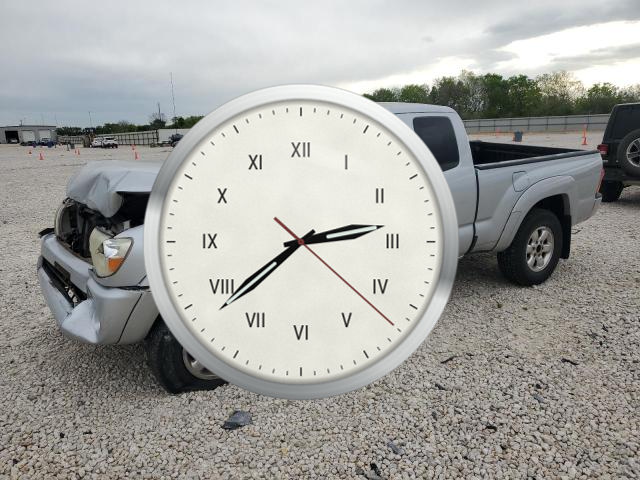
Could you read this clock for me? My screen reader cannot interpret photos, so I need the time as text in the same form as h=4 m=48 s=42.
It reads h=2 m=38 s=22
